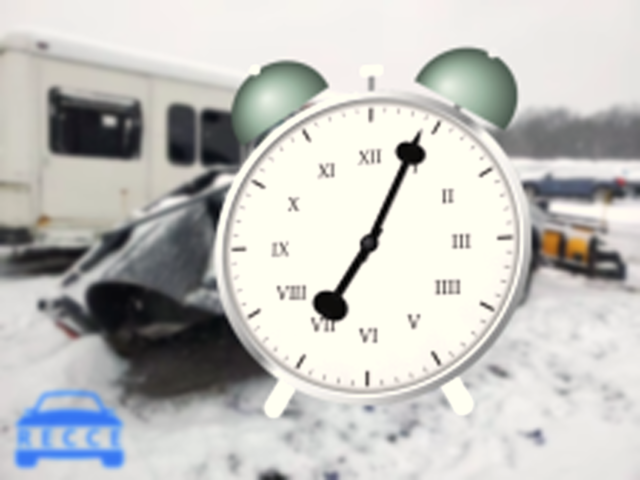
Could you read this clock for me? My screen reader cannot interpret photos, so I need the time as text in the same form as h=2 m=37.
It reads h=7 m=4
